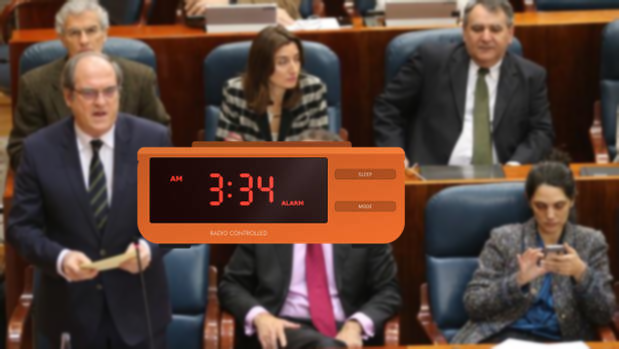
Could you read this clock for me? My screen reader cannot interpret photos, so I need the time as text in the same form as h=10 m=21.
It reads h=3 m=34
